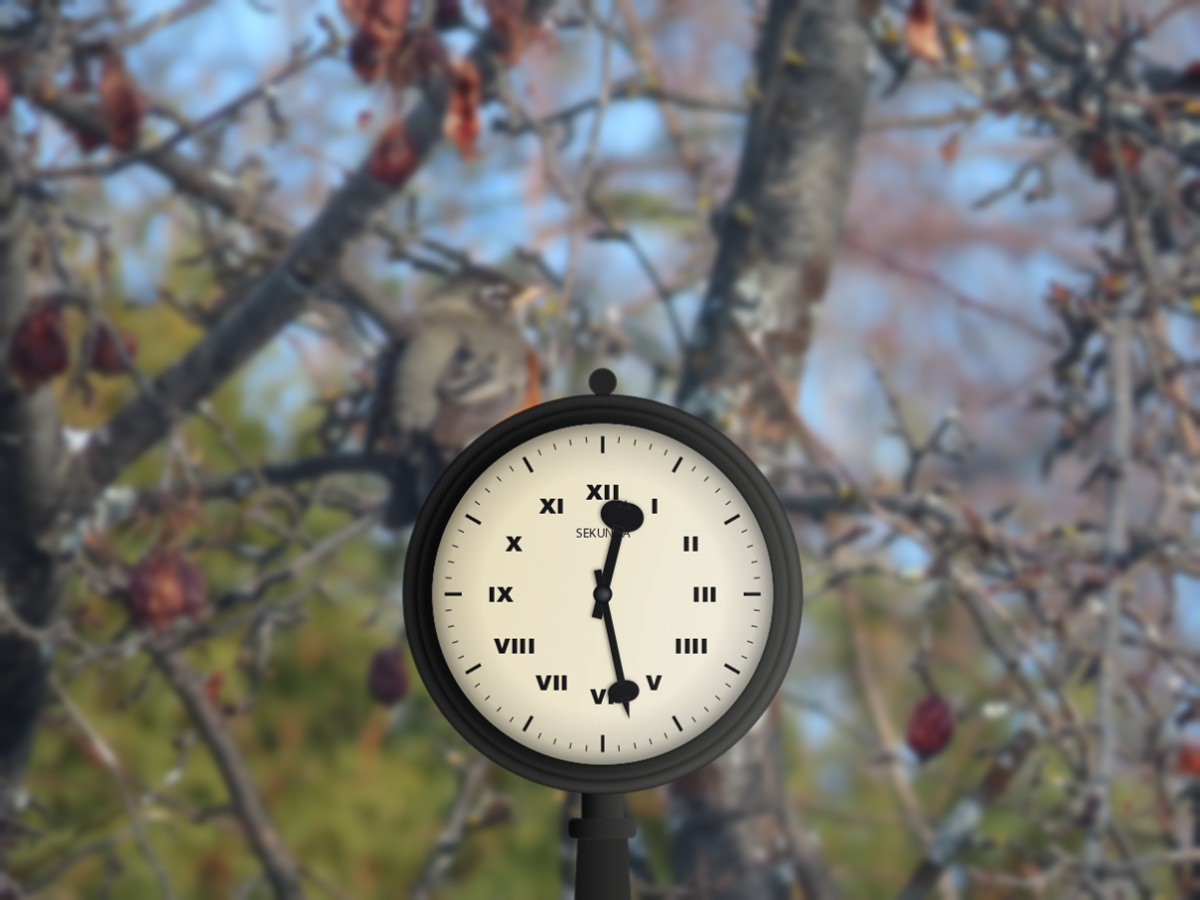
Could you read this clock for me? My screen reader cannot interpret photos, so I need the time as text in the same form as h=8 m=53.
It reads h=12 m=28
